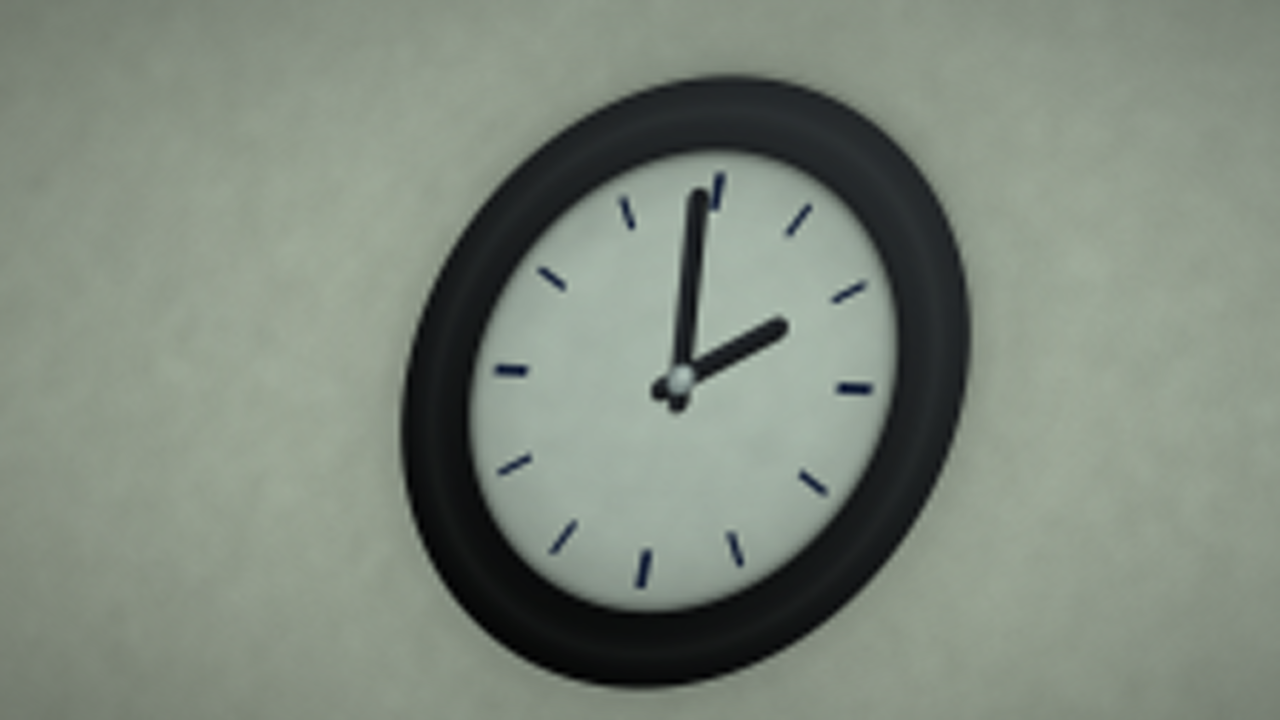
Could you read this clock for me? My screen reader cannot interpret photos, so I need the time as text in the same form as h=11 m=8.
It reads h=1 m=59
